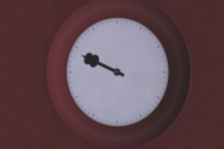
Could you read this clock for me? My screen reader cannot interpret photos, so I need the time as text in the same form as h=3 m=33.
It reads h=9 m=49
